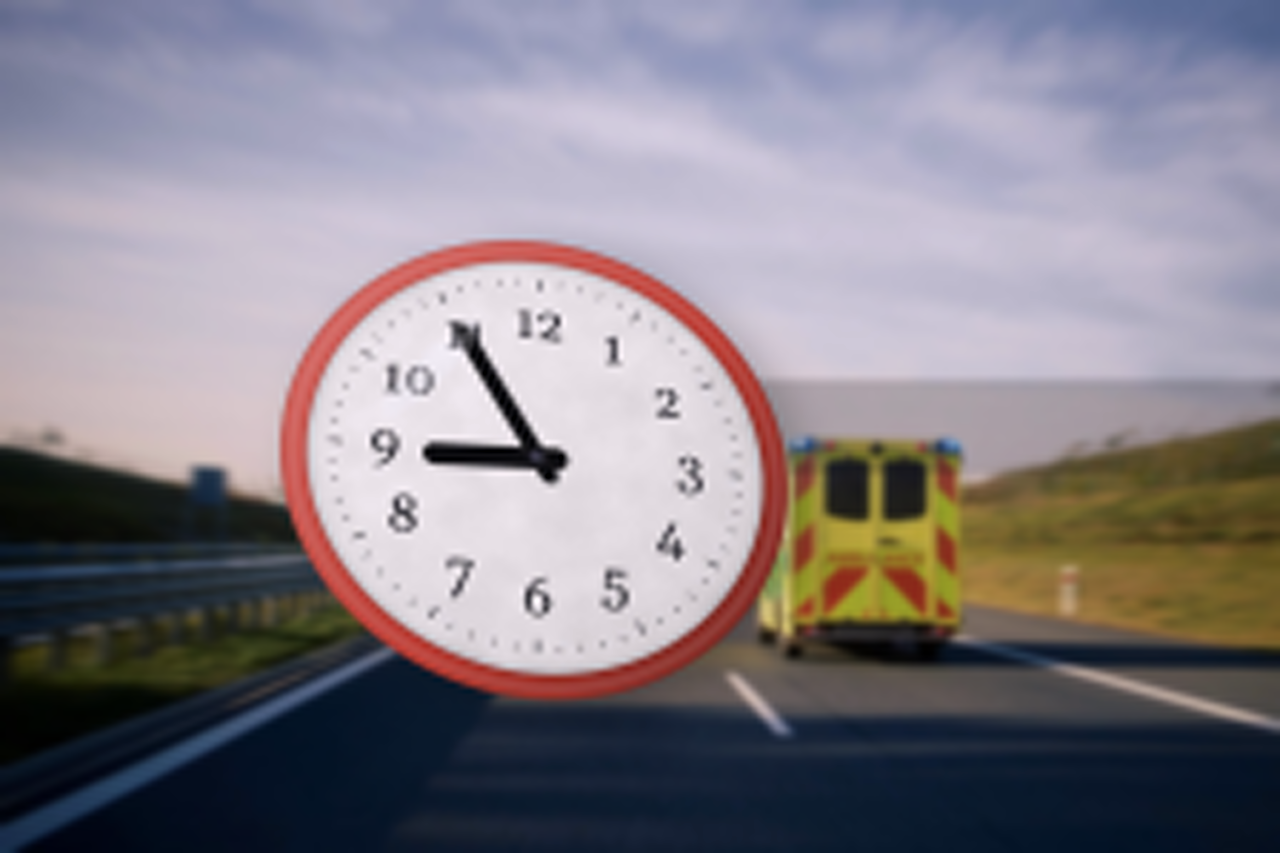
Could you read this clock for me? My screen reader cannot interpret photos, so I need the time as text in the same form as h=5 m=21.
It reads h=8 m=55
